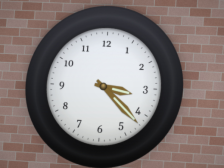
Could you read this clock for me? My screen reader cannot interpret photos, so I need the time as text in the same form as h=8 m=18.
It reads h=3 m=22
